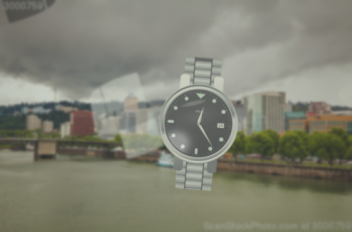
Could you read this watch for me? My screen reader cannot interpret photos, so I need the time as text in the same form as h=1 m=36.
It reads h=12 m=24
